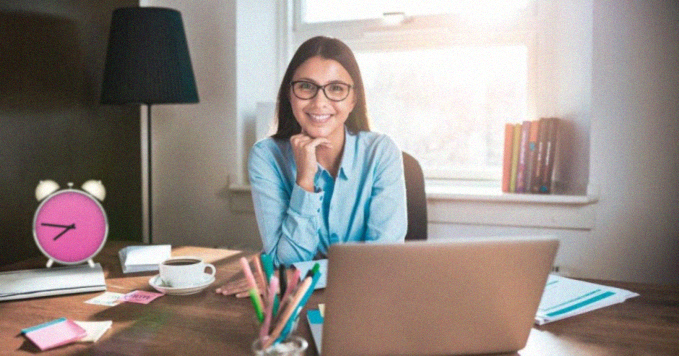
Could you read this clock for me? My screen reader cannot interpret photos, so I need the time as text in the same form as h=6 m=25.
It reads h=7 m=46
